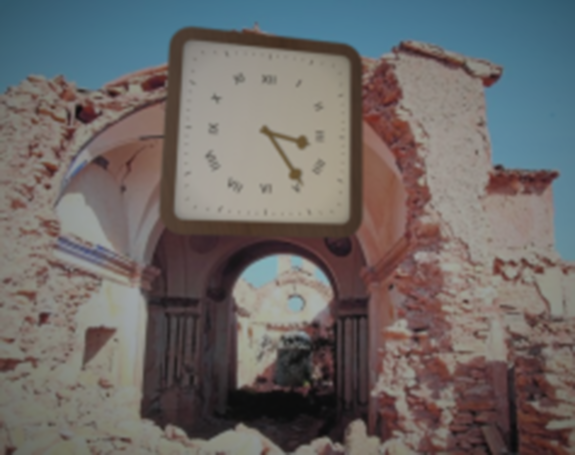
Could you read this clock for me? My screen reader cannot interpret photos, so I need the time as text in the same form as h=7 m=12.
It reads h=3 m=24
